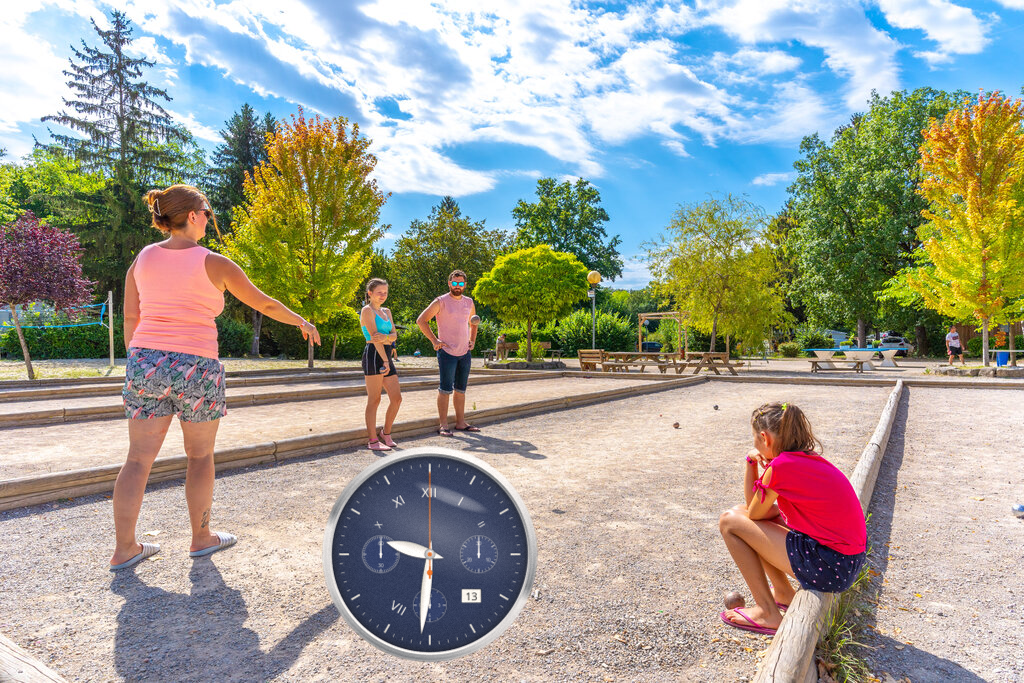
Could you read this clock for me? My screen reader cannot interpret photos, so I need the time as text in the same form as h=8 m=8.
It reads h=9 m=31
